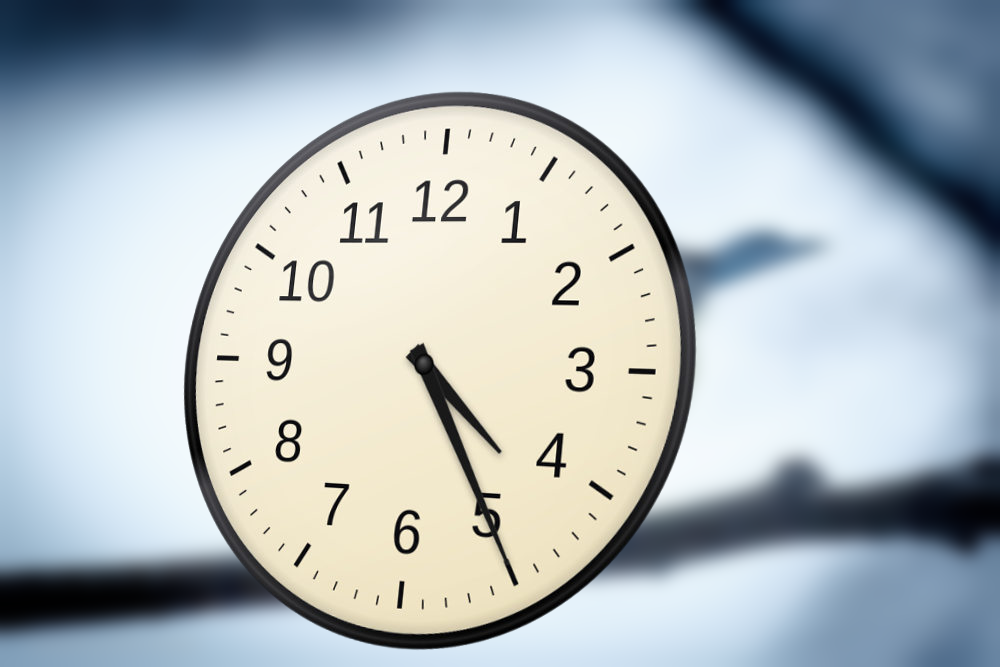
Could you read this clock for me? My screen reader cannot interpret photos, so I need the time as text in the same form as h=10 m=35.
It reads h=4 m=25
